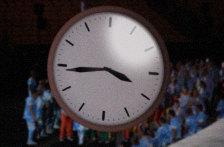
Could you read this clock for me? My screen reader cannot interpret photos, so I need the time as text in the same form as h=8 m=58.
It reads h=3 m=44
